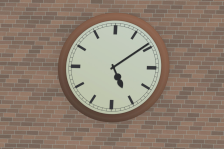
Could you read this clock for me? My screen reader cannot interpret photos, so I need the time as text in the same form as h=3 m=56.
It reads h=5 m=9
